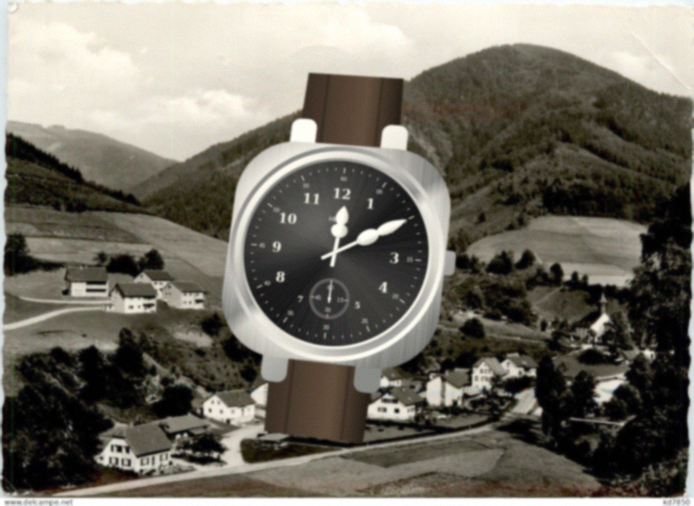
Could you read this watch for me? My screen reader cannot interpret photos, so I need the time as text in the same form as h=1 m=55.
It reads h=12 m=10
